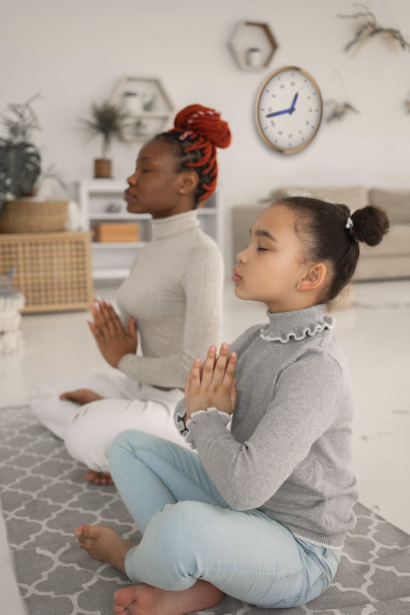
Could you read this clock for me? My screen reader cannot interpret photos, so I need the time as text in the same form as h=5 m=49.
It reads h=12 m=43
